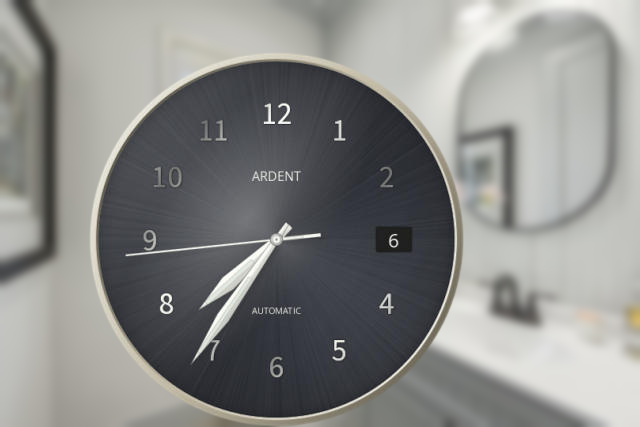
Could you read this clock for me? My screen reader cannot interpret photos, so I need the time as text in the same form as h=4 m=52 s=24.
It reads h=7 m=35 s=44
